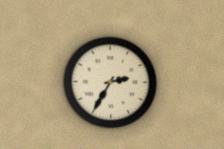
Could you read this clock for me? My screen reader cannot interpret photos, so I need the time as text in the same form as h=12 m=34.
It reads h=2 m=35
